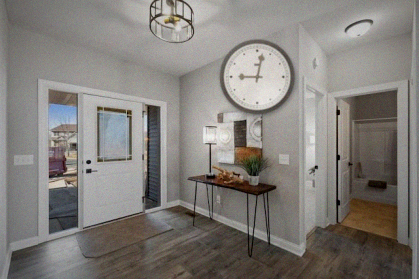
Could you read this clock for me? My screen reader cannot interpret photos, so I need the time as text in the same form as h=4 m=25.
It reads h=9 m=2
